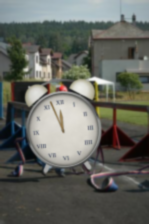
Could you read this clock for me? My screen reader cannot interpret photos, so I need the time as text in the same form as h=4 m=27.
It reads h=11 m=57
